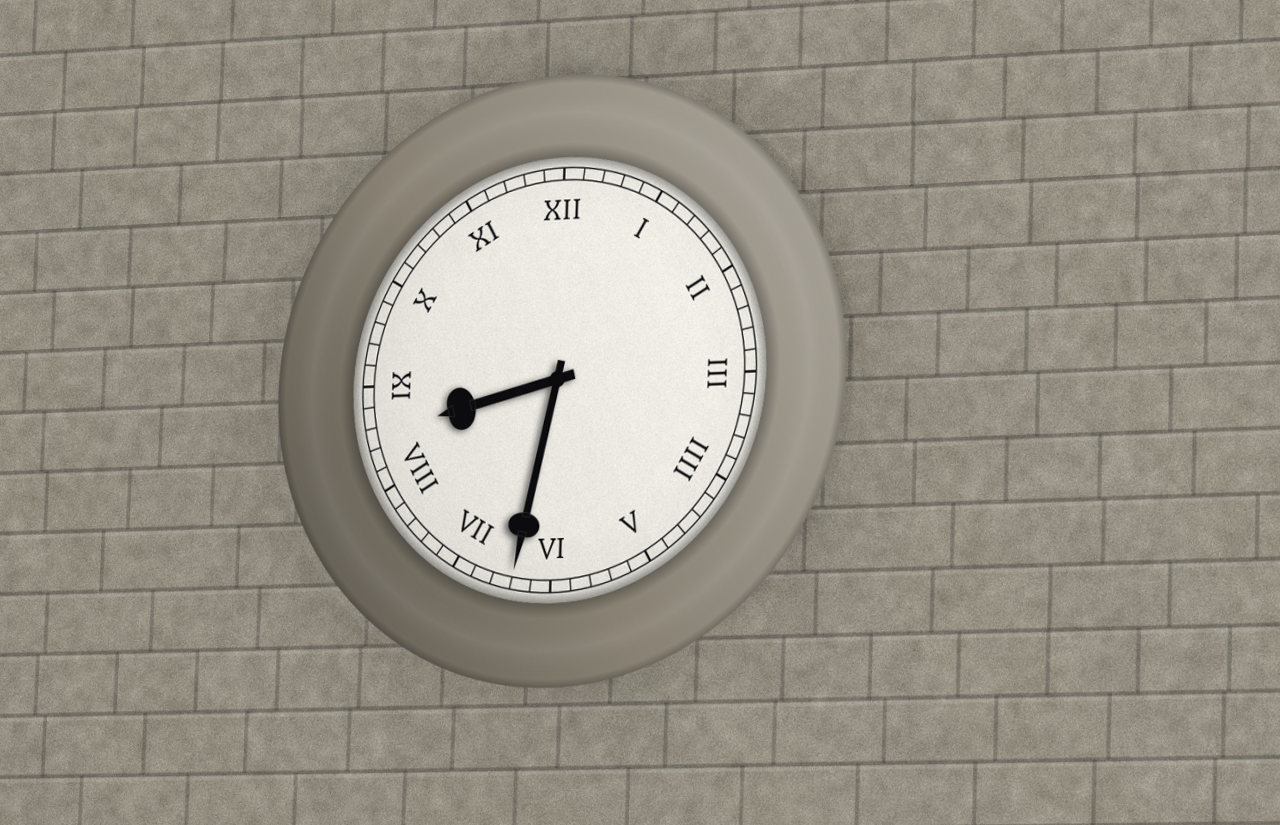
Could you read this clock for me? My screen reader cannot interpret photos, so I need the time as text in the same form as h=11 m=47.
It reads h=8 m=32
